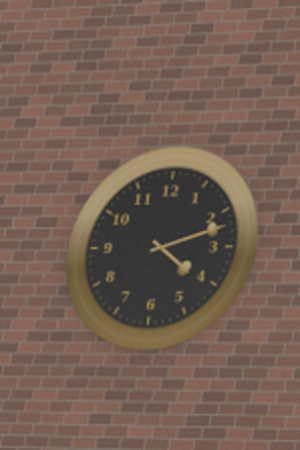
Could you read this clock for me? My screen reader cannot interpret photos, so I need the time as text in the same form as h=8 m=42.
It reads h=4 m=12
